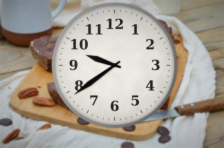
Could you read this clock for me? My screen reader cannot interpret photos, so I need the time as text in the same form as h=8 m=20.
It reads h=9 m=39
